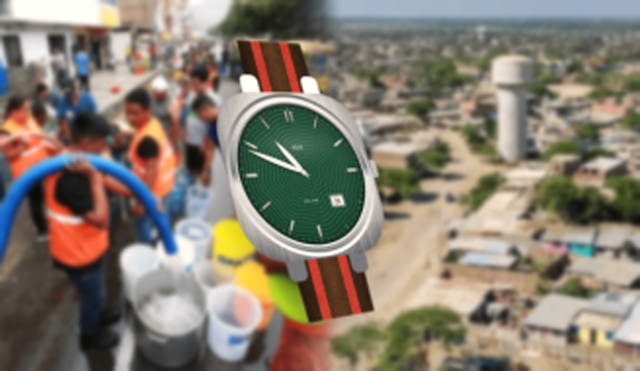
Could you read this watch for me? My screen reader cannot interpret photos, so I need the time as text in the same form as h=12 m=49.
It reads h=10 m=49
